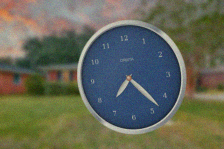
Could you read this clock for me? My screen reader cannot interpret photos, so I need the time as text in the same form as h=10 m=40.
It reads h=7 m=23
